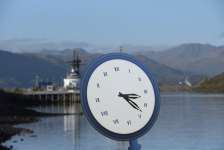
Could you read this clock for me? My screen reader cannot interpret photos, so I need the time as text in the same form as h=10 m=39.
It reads h=3 m=23
